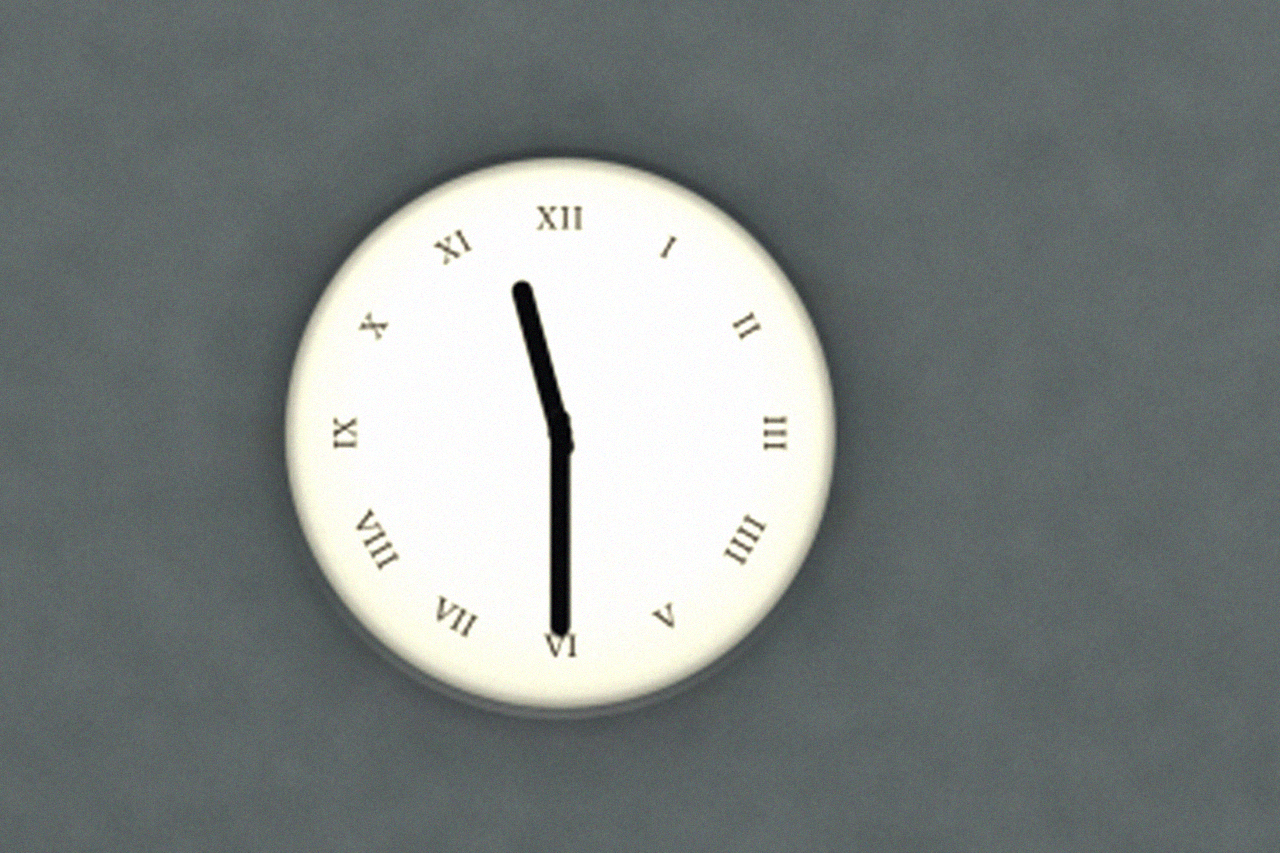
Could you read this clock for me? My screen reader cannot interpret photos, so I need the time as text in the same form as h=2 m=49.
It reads h=11 m=30
